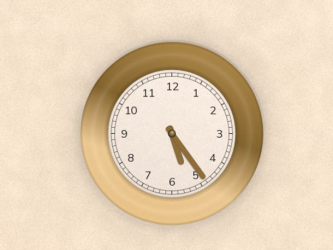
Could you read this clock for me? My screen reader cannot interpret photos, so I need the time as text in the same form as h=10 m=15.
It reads h=5 m=24
